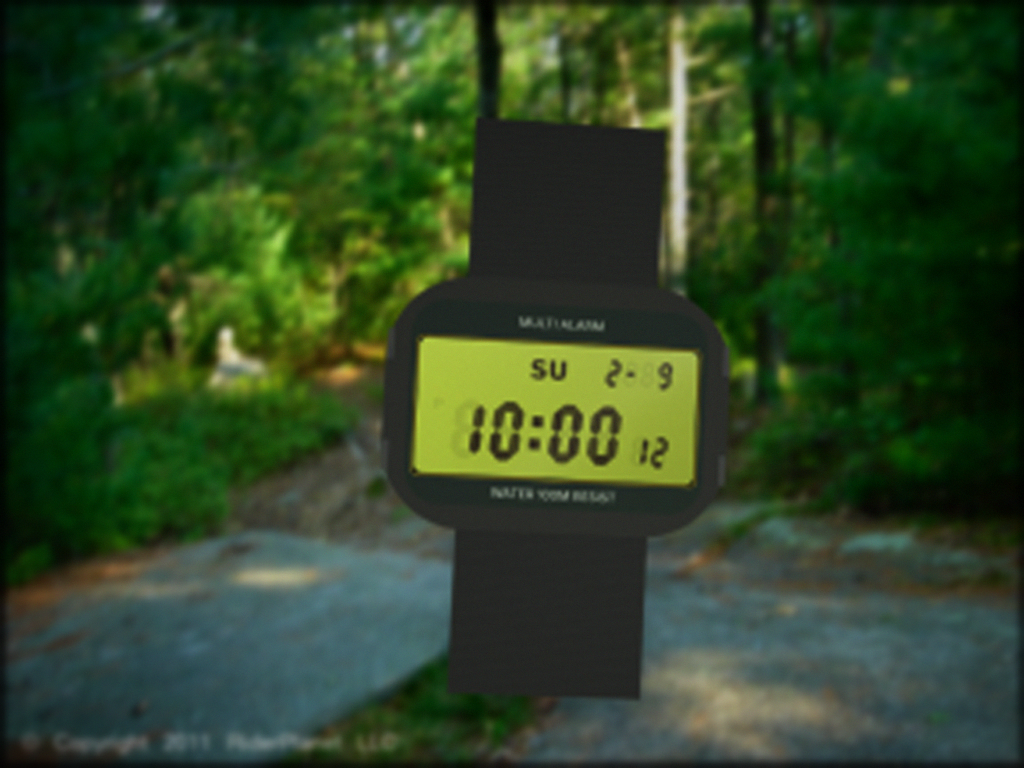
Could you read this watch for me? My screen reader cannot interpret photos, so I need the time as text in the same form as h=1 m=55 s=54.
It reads h=10 m=0 s=12
